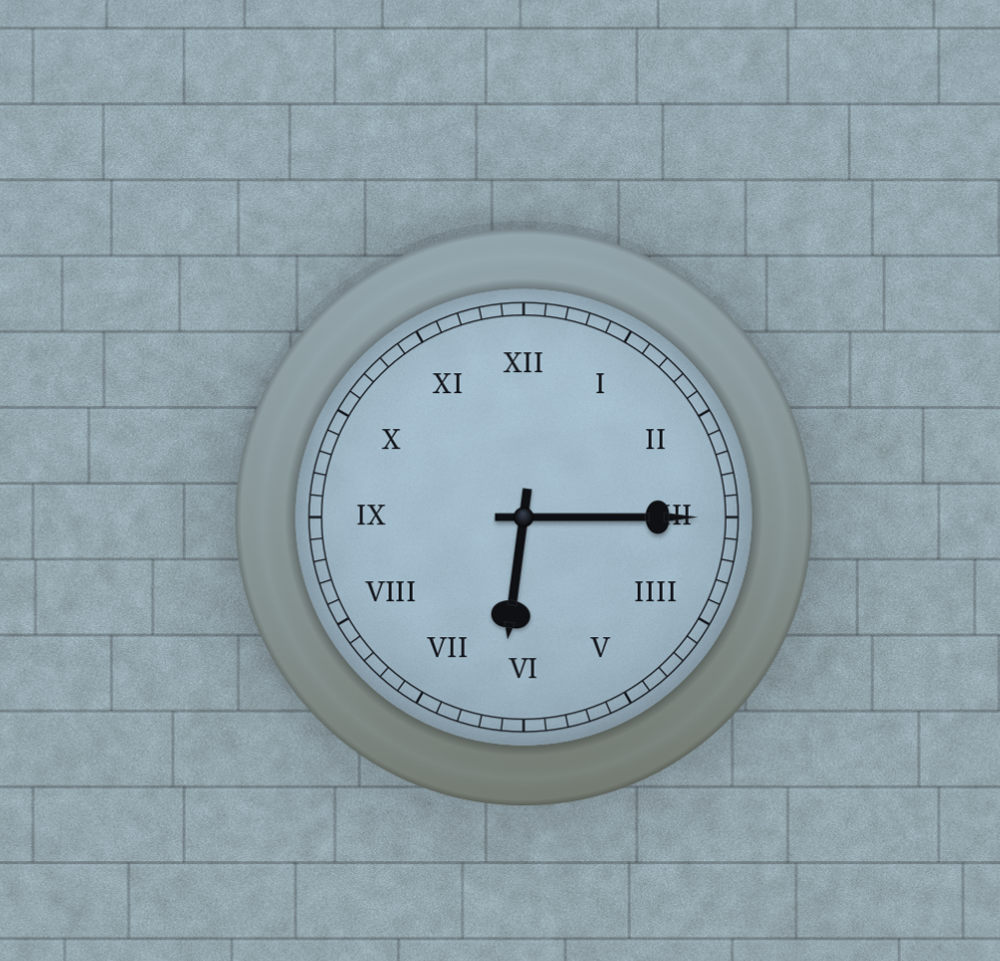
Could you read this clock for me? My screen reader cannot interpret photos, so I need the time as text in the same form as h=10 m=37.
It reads h=6 m=15
